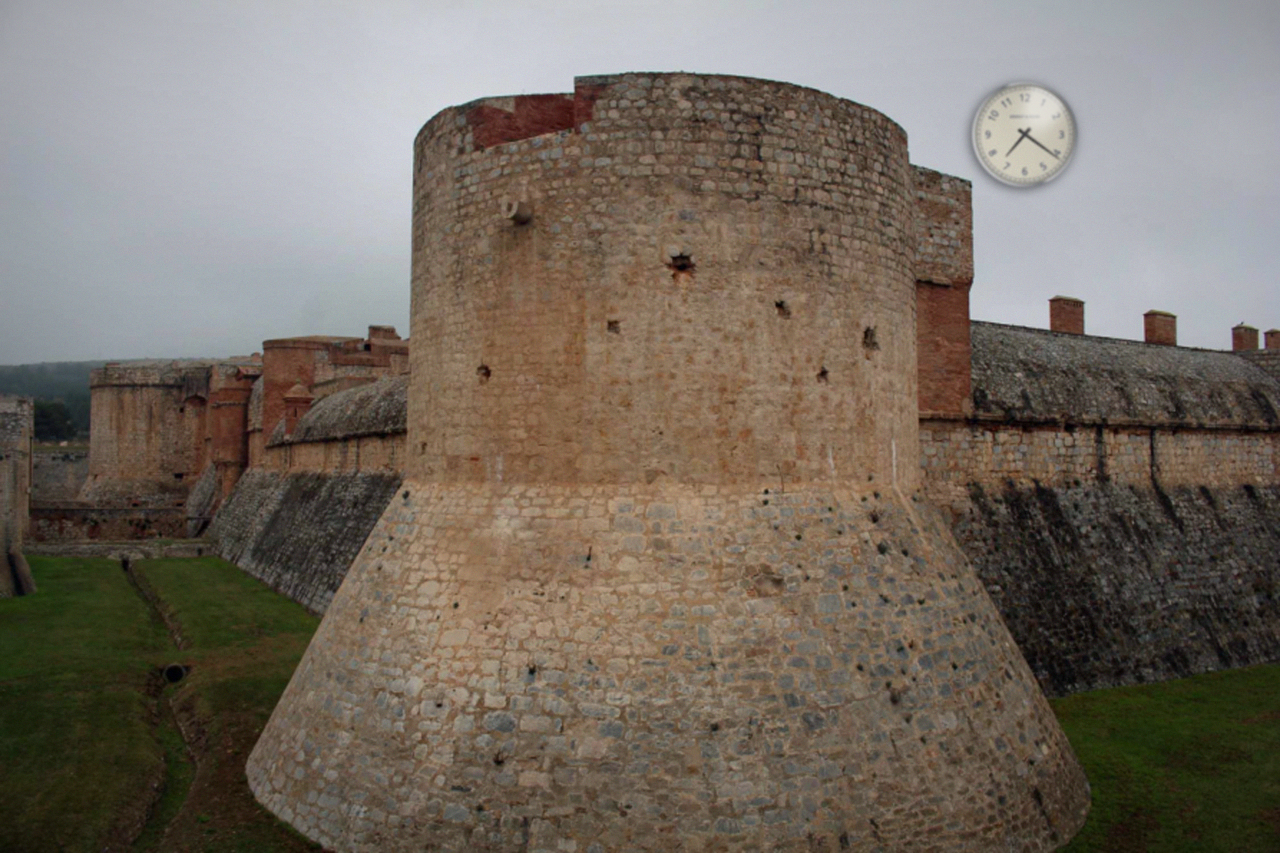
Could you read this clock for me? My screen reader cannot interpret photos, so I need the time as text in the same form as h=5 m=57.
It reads h=7 m=21
